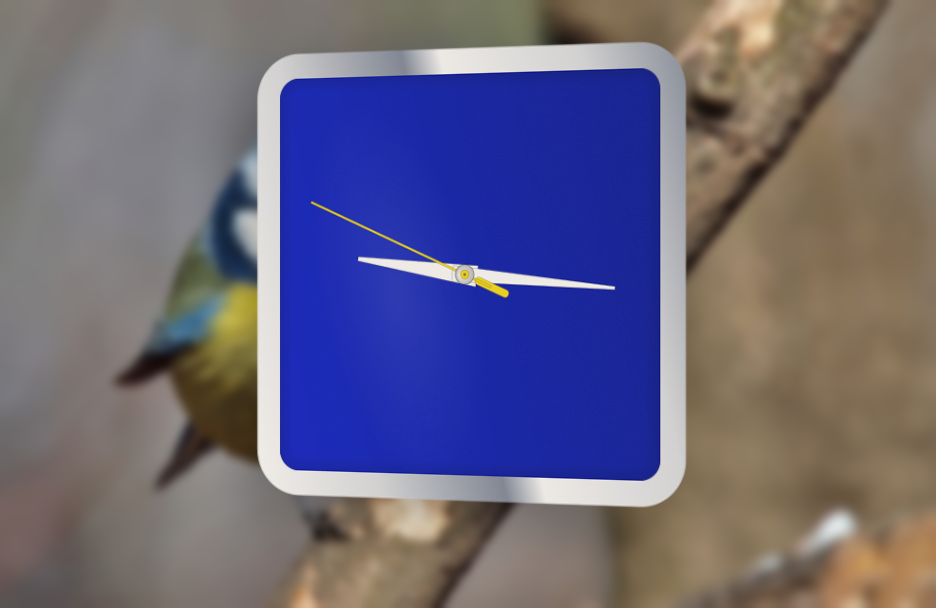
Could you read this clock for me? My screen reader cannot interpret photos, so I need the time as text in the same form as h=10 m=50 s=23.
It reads h=9 m=15 s=49
